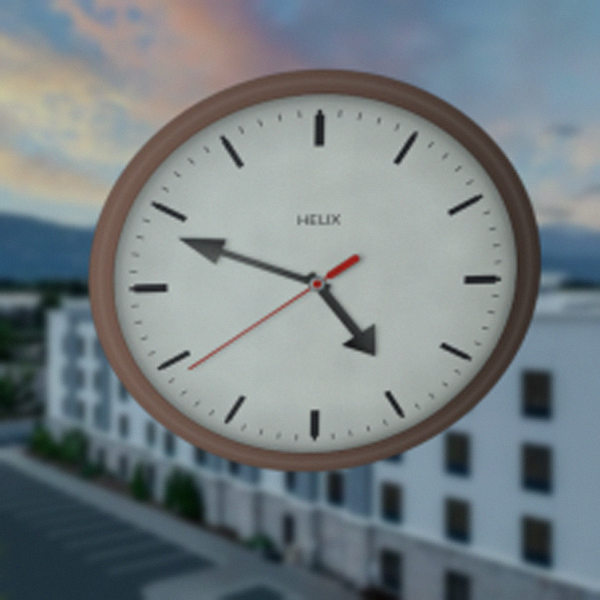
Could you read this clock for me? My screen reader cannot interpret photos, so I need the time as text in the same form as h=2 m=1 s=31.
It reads h=4 m=48 s=39
